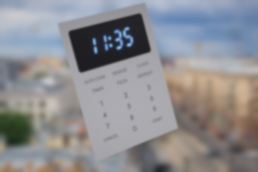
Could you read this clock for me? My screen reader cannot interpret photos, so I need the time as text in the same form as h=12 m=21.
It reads h=11 m=35
